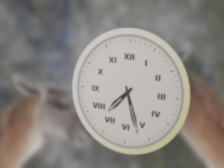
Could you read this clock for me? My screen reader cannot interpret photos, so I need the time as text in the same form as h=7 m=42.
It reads h=7 m=27
